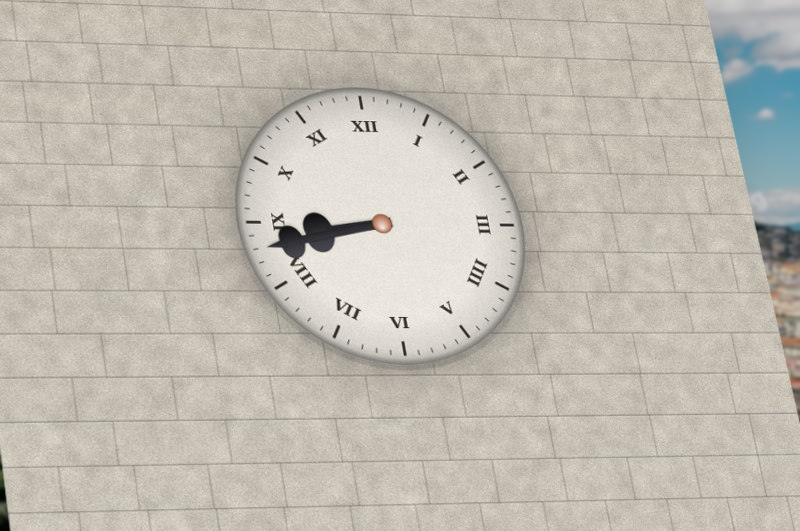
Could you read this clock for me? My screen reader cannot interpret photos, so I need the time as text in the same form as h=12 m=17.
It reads h=8 m=43
